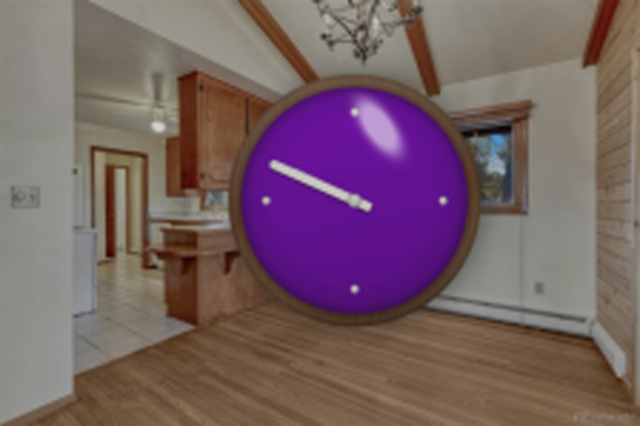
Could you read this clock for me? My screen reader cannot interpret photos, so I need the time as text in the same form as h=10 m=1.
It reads h=9 m=49
